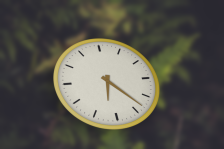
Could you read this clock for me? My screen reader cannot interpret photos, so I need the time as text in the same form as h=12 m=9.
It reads h=6 m=23
